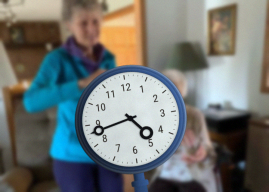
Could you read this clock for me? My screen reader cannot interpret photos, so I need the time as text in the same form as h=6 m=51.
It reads h=4 m=43
